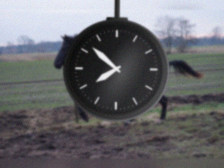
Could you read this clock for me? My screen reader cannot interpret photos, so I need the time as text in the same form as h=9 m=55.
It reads h=7 m=52
